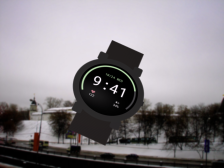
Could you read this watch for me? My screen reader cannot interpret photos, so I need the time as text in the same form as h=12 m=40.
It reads h=9 m=41
